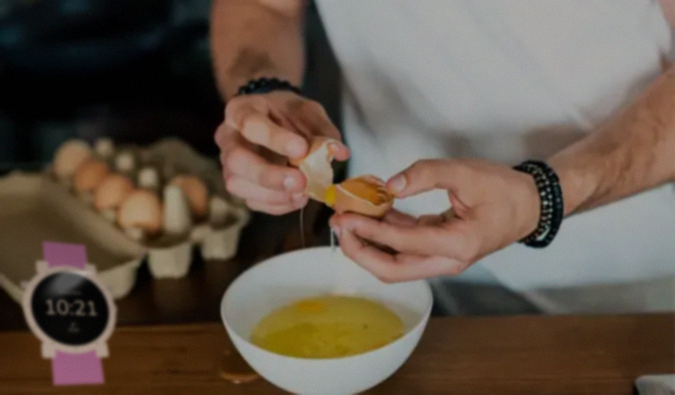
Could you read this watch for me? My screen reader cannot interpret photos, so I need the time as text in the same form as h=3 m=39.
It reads h=10 m=21
